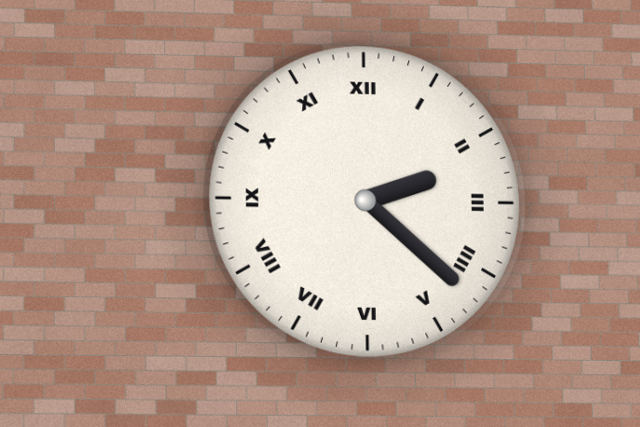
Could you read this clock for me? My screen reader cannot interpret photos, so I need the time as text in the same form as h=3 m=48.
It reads h=2 m=22
